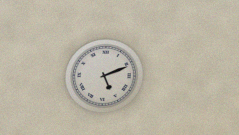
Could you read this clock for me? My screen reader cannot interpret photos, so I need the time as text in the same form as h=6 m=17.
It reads h=5 m=11
